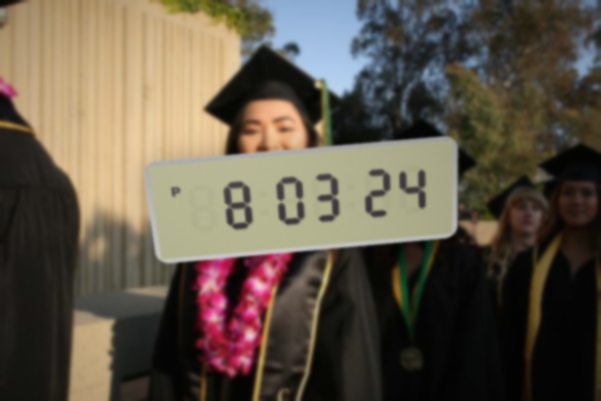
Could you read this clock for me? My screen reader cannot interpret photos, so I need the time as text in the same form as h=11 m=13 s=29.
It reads h=8 m=3 s=24
